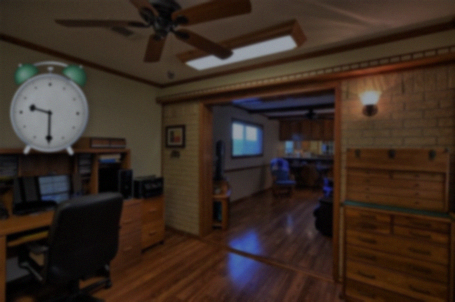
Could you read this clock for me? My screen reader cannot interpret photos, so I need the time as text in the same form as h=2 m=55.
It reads h=9 m=30
